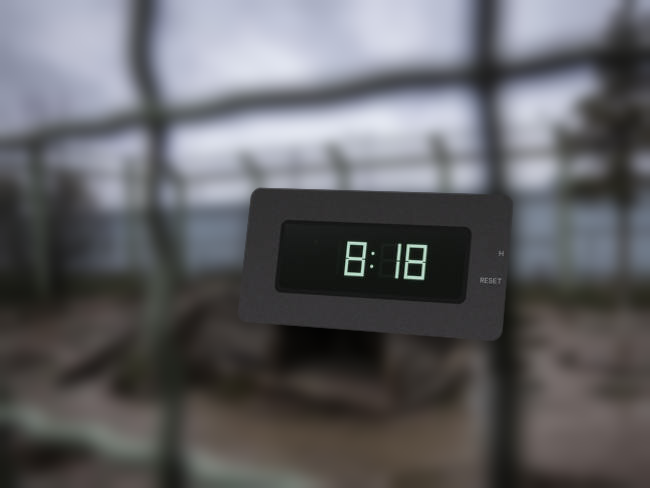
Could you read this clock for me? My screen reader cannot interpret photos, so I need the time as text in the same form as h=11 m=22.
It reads h=8 m=18
